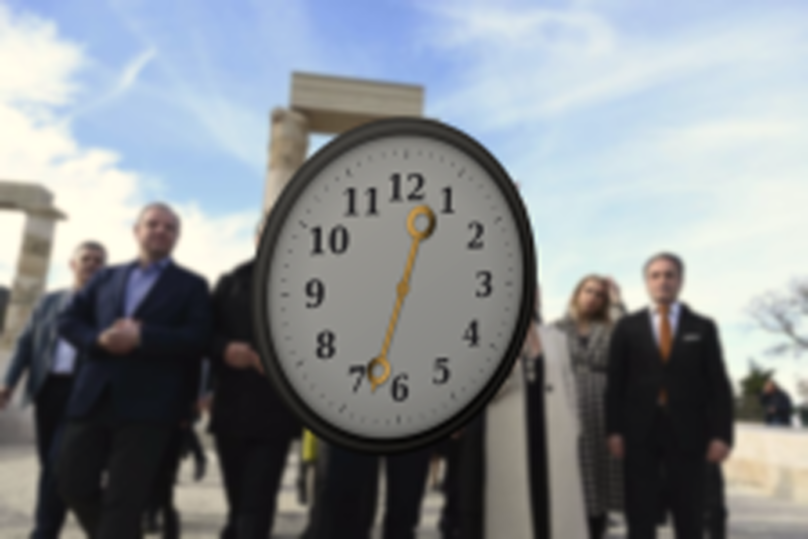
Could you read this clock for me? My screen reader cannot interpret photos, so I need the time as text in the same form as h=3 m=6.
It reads h=12 m=33
